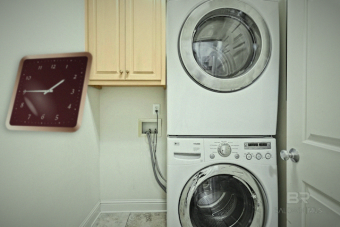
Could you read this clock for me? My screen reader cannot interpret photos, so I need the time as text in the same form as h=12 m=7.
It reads h=1 m=45
